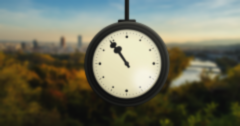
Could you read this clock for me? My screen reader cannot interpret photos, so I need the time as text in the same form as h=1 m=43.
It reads h=10 m=54
